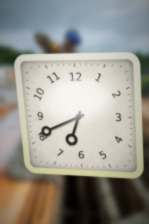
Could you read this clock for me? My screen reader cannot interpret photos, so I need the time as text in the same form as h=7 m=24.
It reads h=6 m=41
